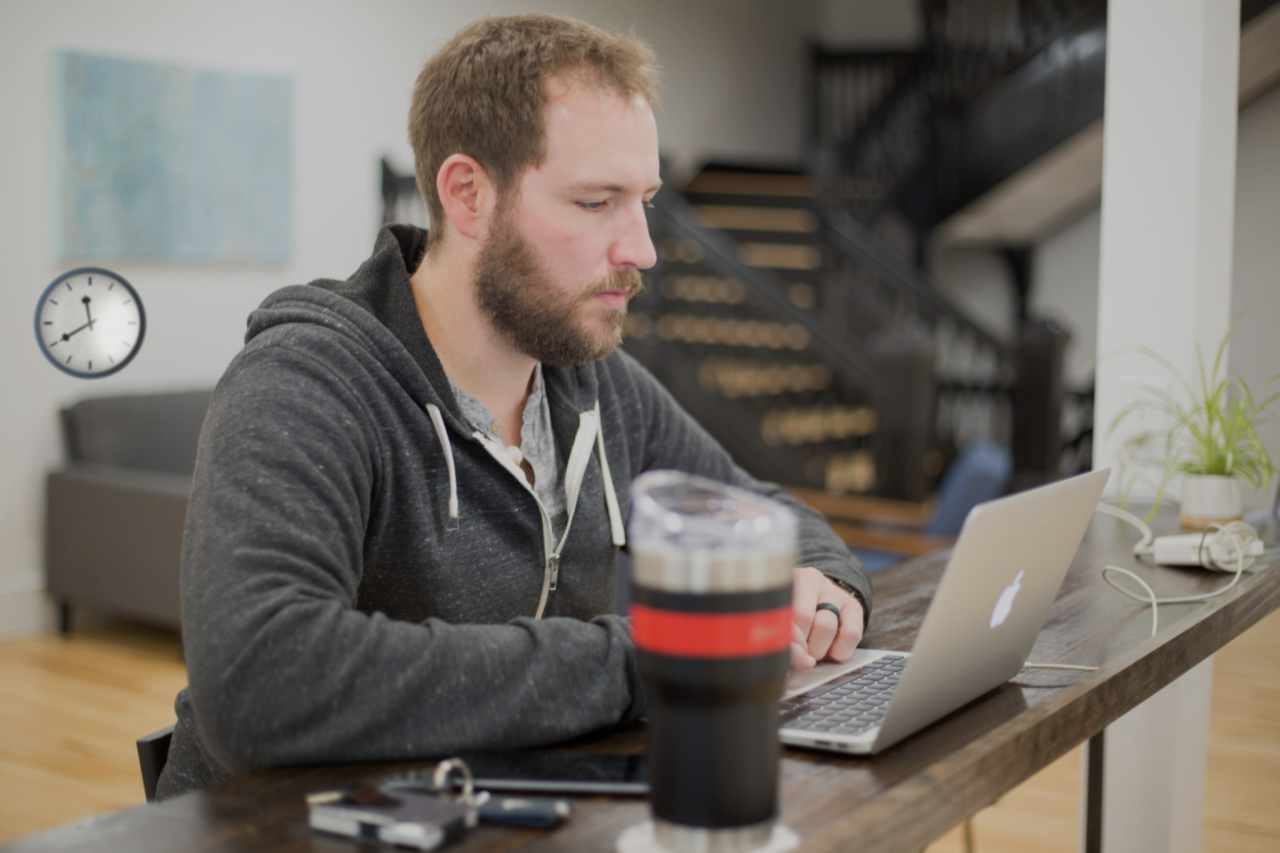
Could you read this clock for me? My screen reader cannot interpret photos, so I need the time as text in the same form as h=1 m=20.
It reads h=11 m=40
